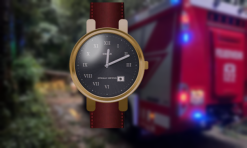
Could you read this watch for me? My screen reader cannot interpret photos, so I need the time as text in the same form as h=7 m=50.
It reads h=12 m=11
